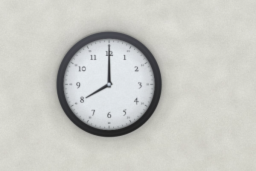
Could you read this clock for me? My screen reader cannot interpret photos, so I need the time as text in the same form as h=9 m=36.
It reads h=8 m=0
